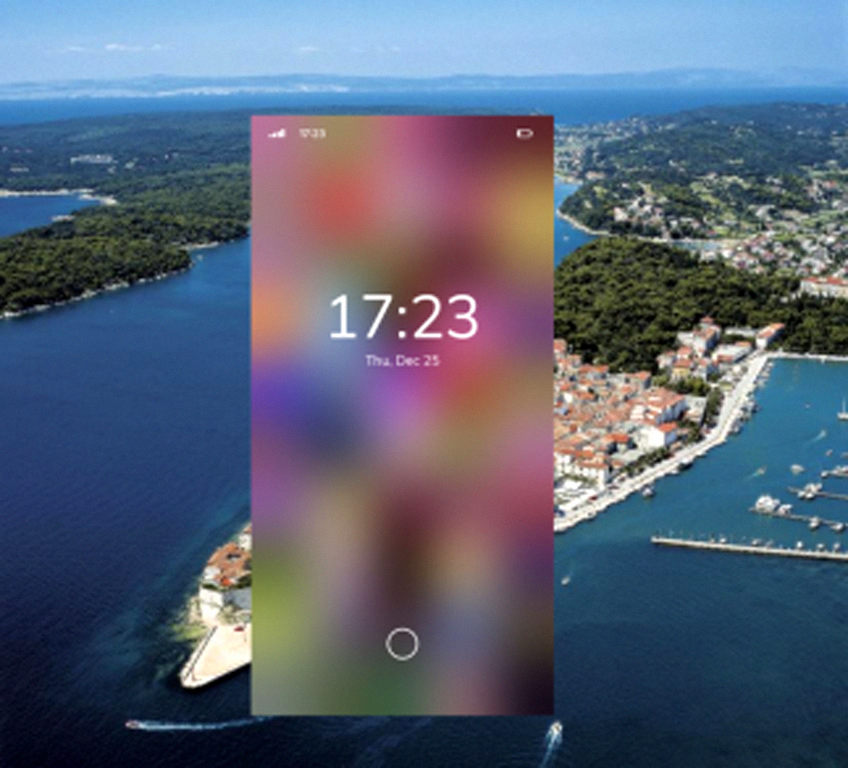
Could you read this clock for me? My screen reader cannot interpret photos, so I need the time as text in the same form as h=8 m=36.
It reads h=17 m=23
